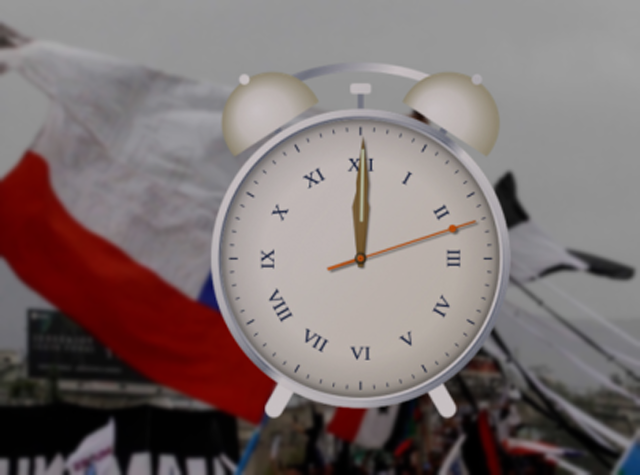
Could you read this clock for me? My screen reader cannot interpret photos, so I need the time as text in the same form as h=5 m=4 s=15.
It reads h=12 m=0 s=12
